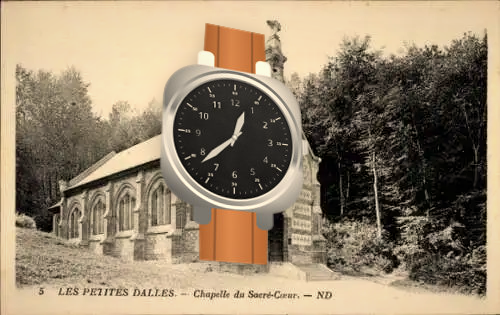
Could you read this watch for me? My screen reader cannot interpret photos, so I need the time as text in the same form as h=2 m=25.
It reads h=12 m=38
